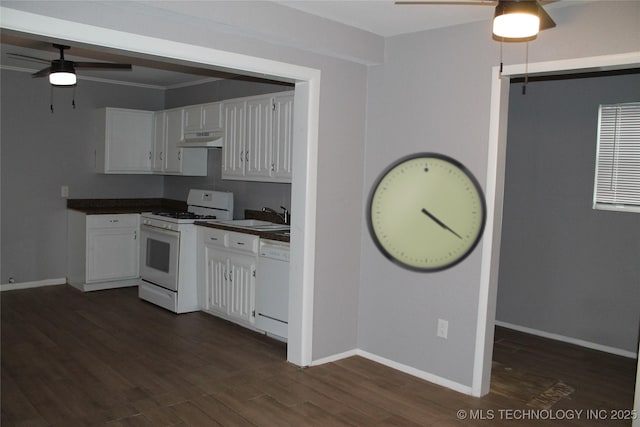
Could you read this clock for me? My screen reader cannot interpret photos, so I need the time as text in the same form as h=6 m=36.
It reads h=4 m=21
